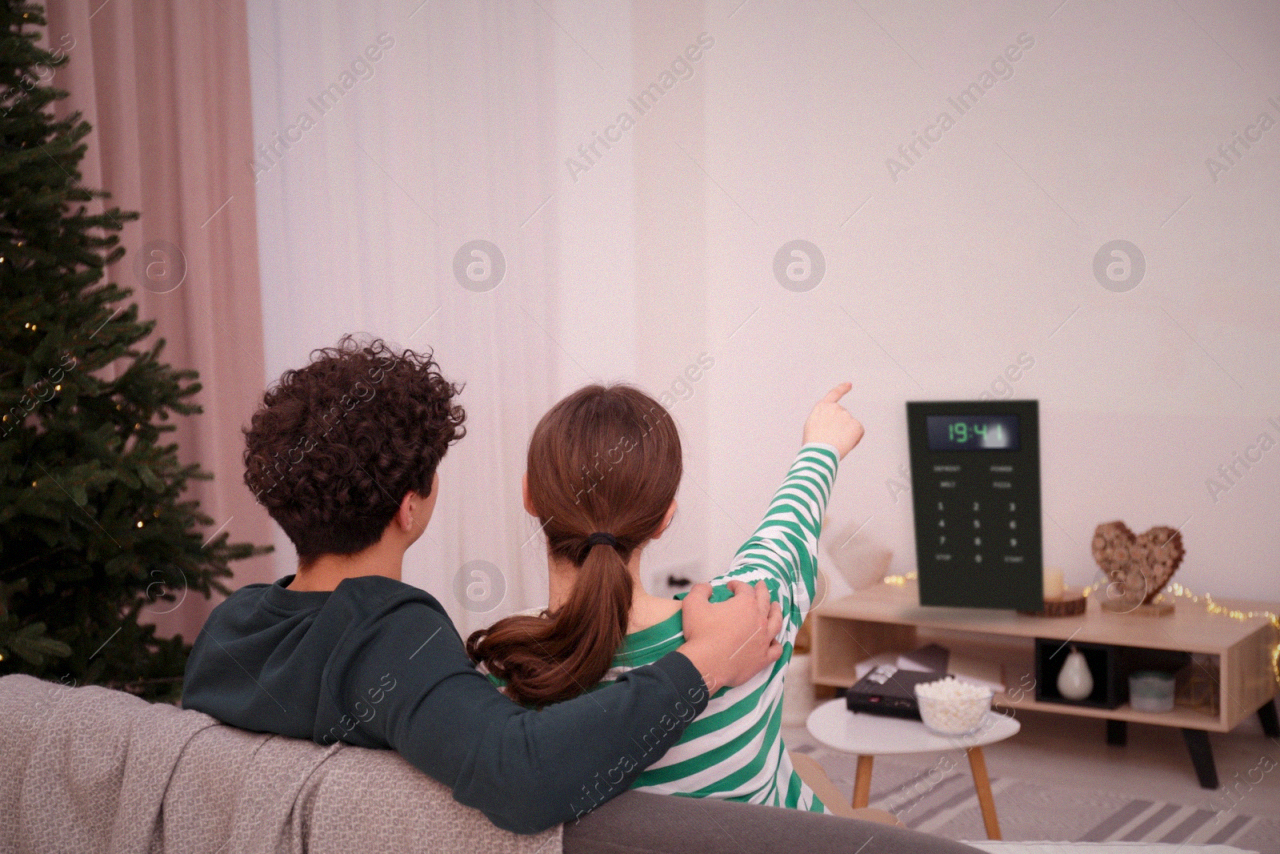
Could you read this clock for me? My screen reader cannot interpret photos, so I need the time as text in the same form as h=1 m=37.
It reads h=19 m=41
